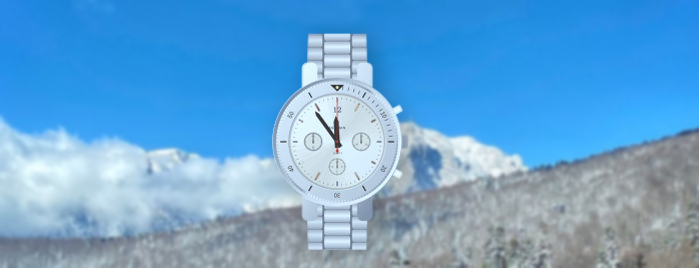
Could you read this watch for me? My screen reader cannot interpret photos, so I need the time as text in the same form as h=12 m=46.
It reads h=11 m=54
